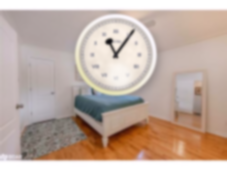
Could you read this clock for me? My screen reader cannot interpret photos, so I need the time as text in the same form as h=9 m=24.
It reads h=11 m=6
